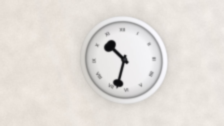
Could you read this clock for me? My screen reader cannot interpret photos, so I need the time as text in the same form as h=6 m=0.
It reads h=10 m=33
